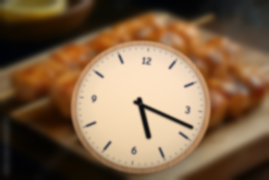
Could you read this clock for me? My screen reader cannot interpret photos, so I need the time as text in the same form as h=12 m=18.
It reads h=5 m=18
